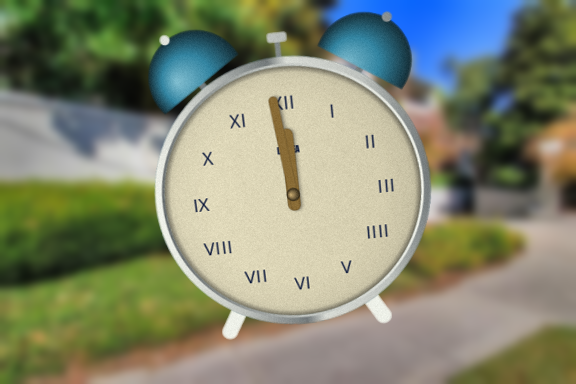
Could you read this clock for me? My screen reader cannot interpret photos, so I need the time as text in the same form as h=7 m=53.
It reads h=11 m=59
